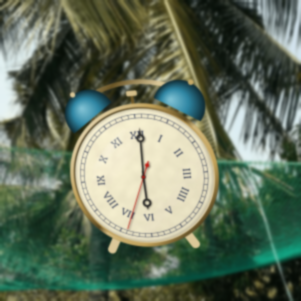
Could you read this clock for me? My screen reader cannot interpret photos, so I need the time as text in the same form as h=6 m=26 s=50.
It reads h=6 m=0 s=34
